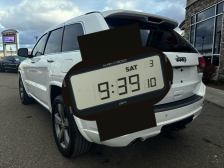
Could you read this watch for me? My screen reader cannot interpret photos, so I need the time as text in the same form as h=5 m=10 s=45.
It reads h=9 m=39 s=10
